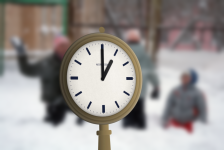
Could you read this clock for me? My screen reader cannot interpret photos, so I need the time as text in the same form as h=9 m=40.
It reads h=1 m=0
